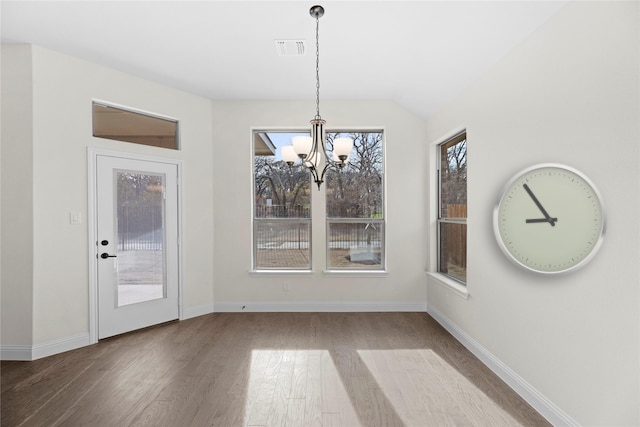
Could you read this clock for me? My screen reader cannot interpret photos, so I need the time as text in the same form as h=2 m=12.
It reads h=8 m=54
